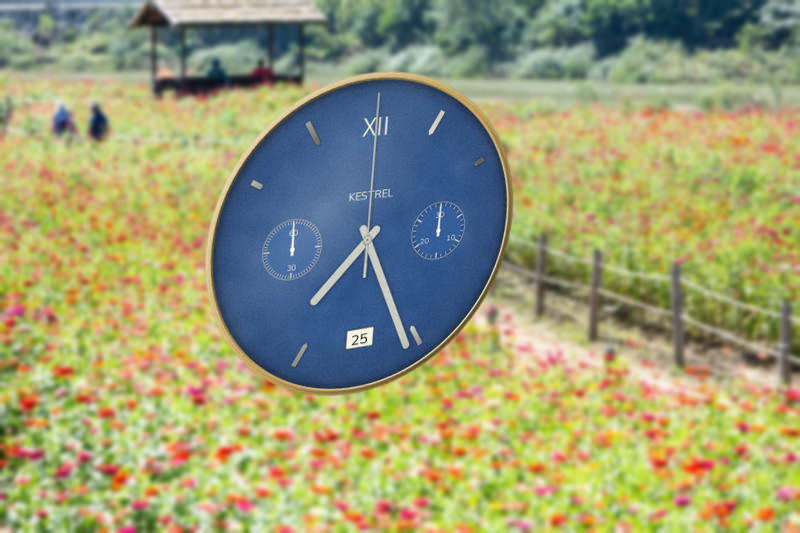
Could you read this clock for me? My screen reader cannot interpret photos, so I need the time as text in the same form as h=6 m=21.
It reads h=7 m=26
